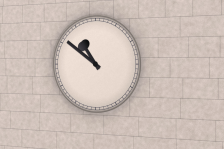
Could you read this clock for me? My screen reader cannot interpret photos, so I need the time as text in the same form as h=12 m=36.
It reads h=10 m=51
